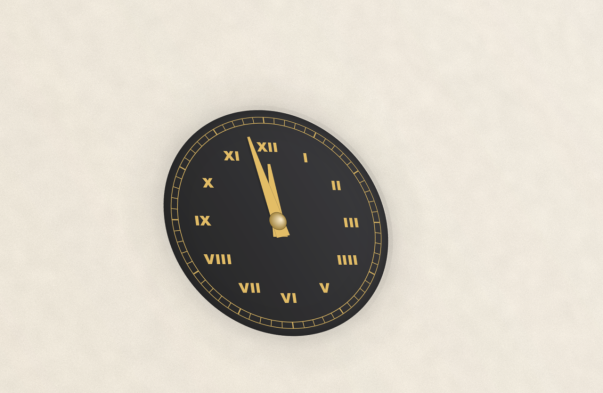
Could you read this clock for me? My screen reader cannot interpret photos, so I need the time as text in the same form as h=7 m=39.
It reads h=11 m=58
